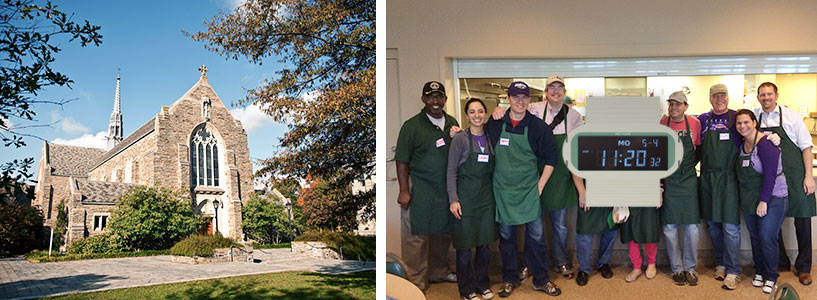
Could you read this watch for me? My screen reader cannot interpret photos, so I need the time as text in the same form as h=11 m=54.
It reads h=11 m=20
